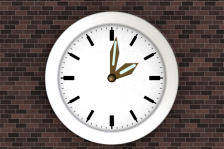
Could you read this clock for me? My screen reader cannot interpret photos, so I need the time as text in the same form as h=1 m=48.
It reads h=2 m=1
